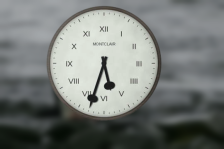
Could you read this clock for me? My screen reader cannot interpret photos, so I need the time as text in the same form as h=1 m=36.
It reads h=5 m=33
